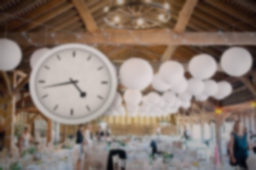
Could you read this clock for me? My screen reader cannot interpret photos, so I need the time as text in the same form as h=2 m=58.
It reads h=4 m=43
